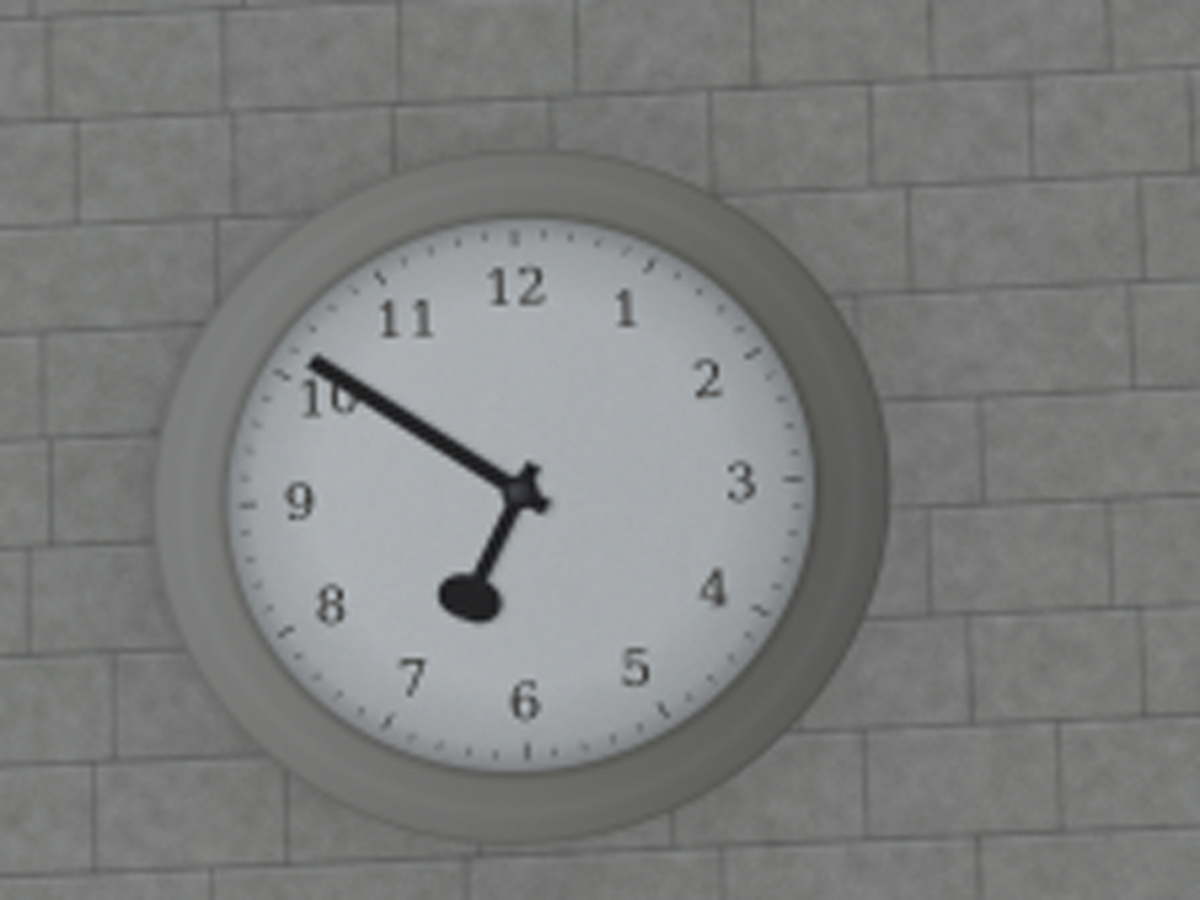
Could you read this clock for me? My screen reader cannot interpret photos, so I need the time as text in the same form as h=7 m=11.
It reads h=6 m=51
